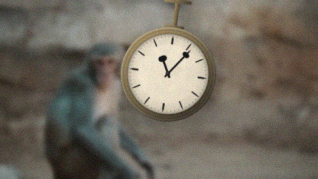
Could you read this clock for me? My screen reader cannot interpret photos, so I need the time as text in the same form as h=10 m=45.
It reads h=11 m=6
